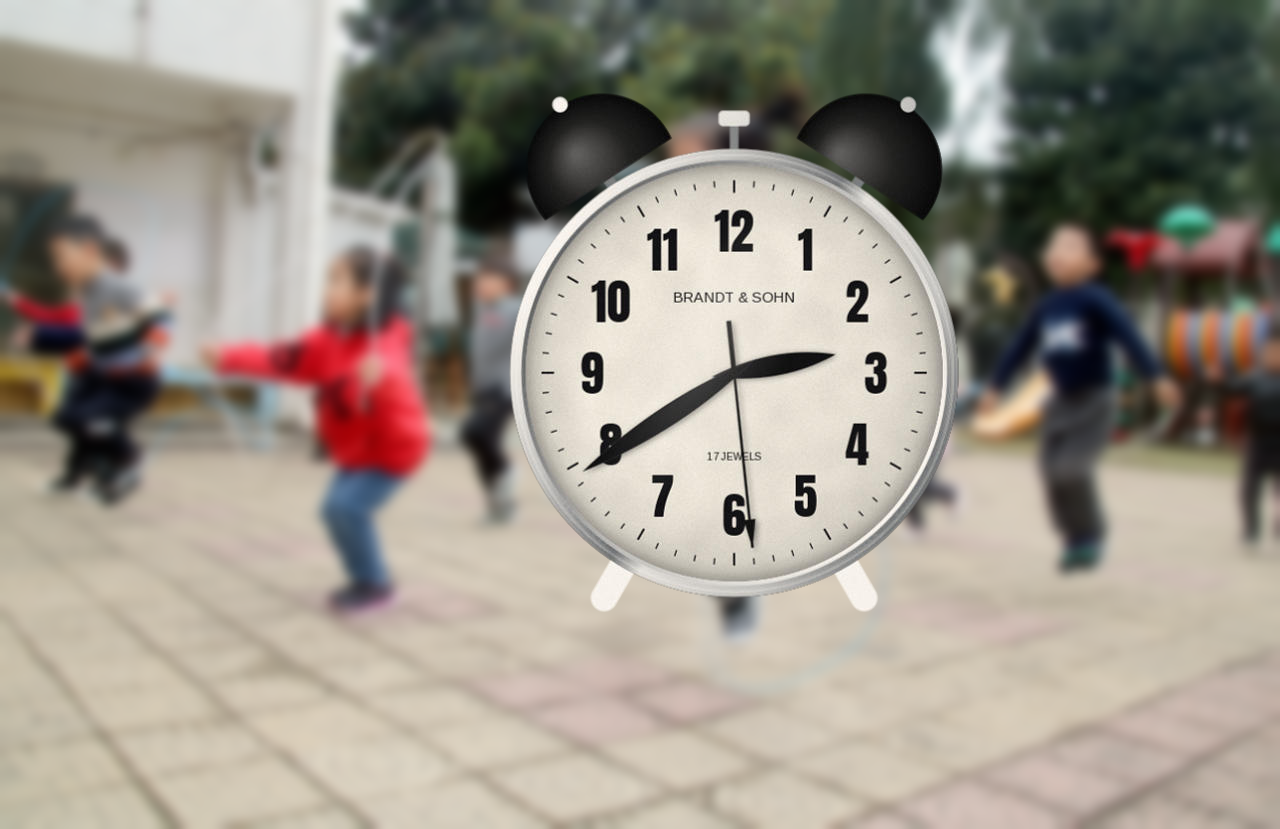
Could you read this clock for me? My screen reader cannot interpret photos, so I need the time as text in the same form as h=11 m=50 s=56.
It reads h=2 m=39 s=29
